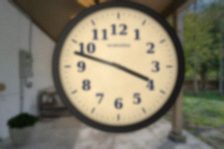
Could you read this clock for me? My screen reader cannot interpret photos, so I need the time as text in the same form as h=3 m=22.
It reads h=3 m=48
